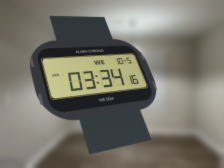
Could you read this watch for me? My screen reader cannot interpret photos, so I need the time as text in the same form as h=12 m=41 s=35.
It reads h=3 m=34 s=16
